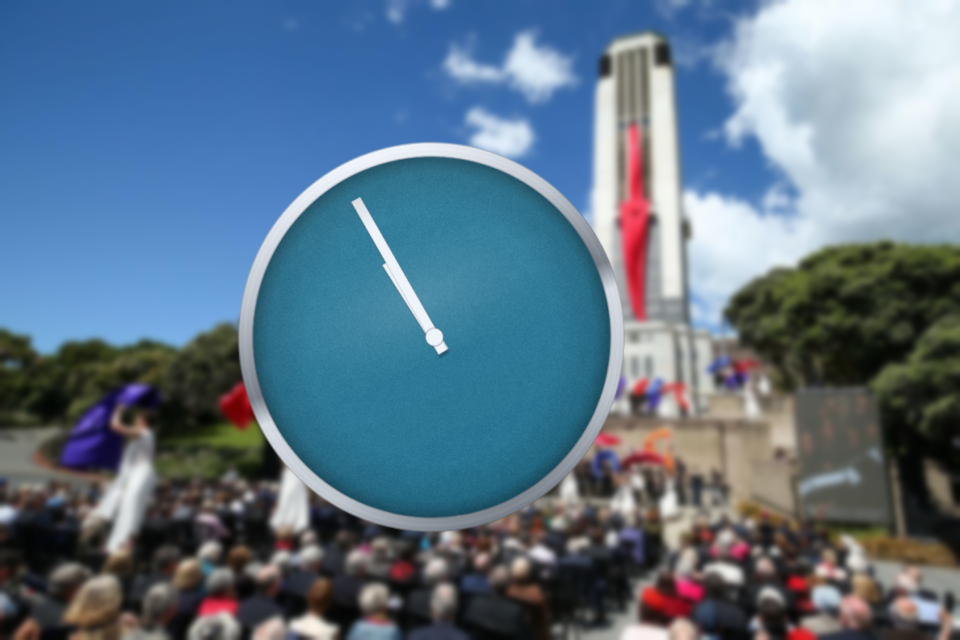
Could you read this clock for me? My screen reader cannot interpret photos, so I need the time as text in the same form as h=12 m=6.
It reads h=10 m=55
